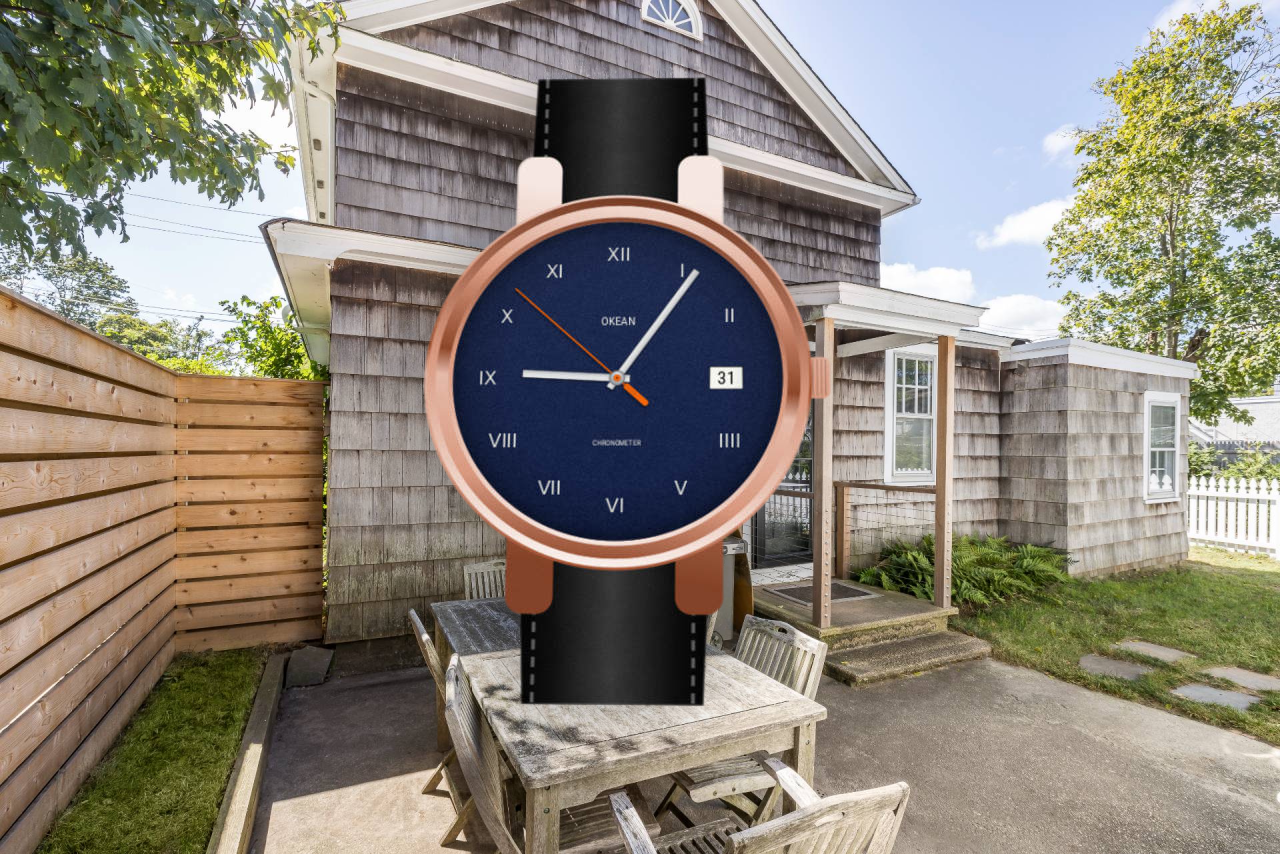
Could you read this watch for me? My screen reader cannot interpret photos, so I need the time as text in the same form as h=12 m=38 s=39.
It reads h=9 m=5 s=52
